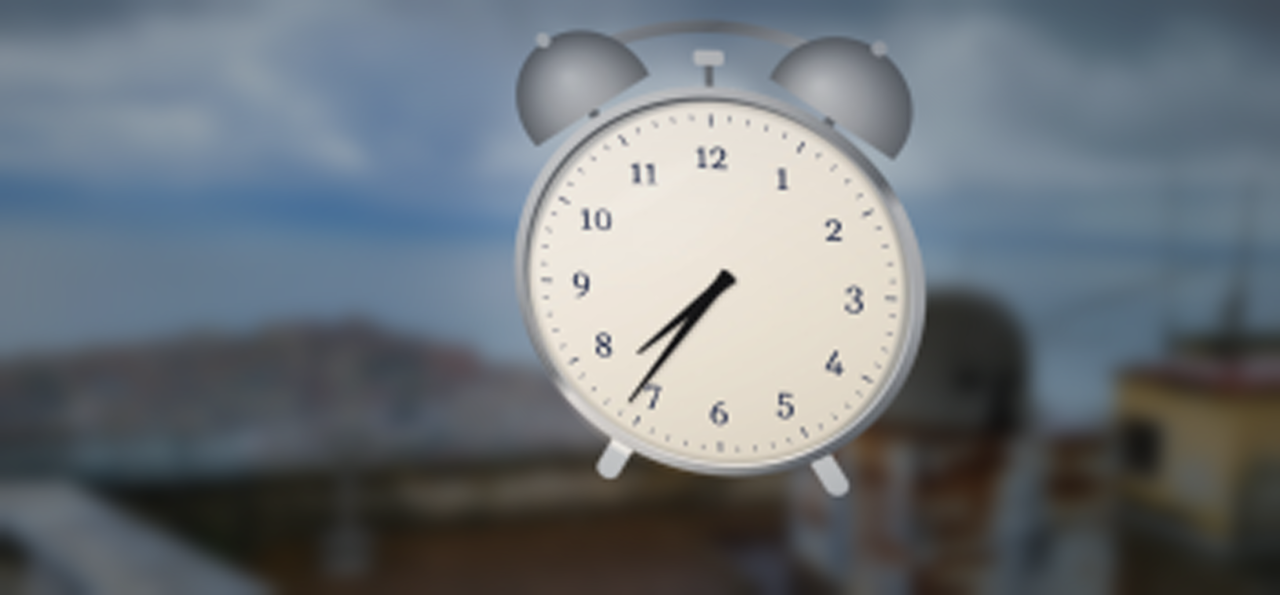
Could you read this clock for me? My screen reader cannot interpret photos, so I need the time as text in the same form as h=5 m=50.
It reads h=7 m=36
